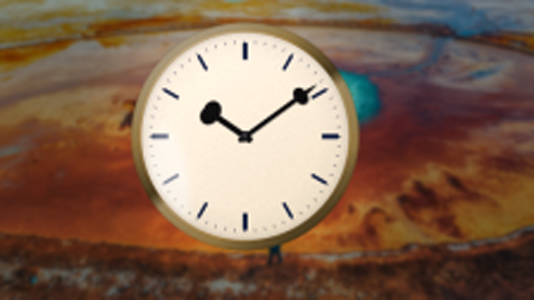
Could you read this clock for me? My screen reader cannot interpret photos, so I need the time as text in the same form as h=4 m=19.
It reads h=10 m=9
